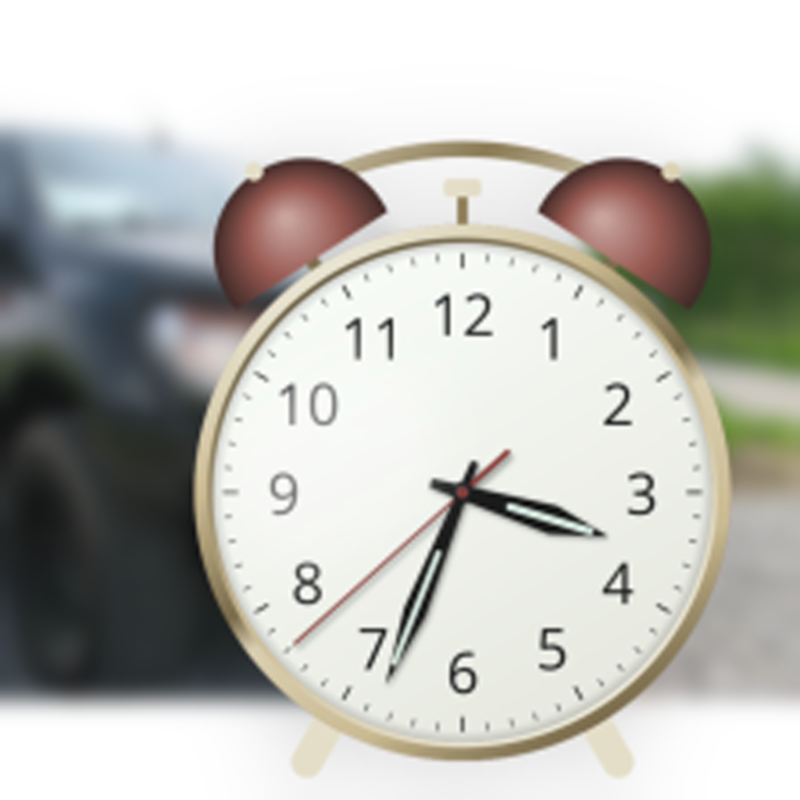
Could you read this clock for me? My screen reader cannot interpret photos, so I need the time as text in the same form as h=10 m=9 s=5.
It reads h=3 m=33 s=38
